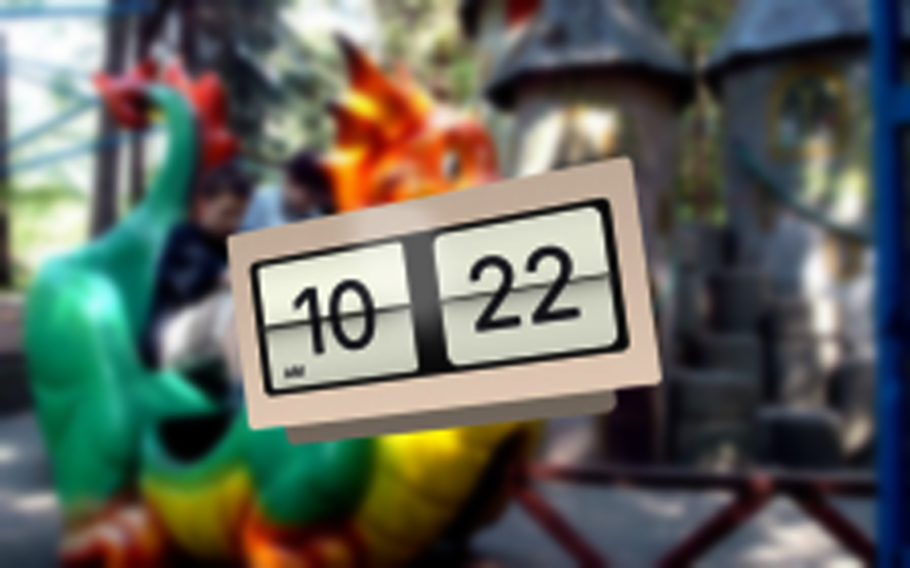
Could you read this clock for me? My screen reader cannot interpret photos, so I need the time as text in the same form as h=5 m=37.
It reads h=10 m=22
